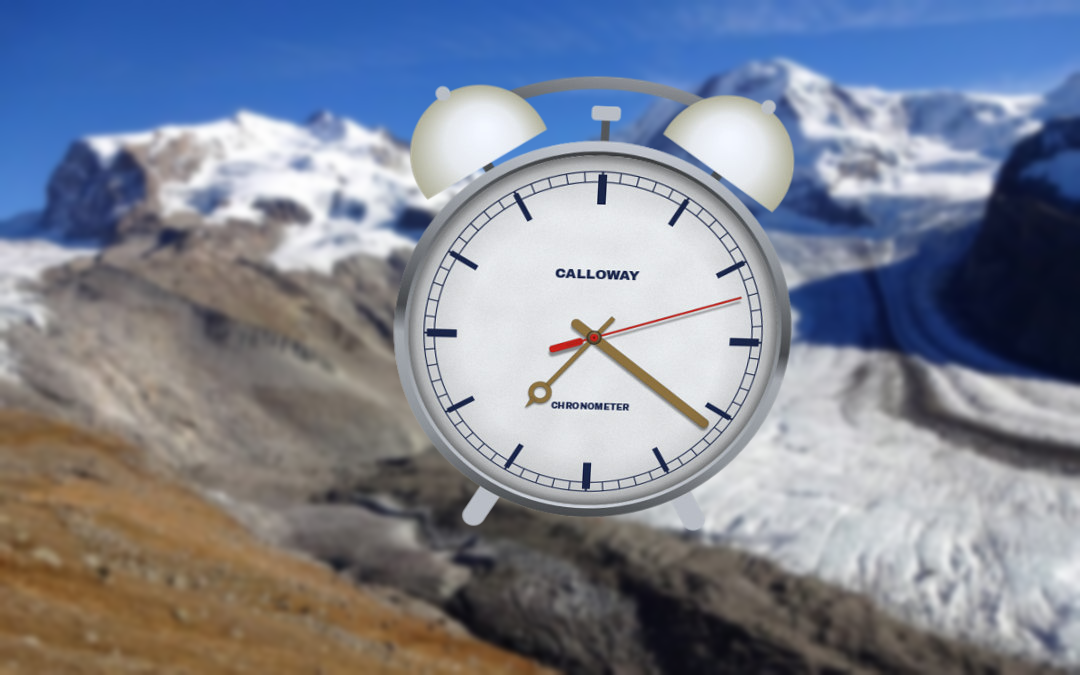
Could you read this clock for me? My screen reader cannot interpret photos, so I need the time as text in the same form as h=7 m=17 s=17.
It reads h=7 m=21 s=12
